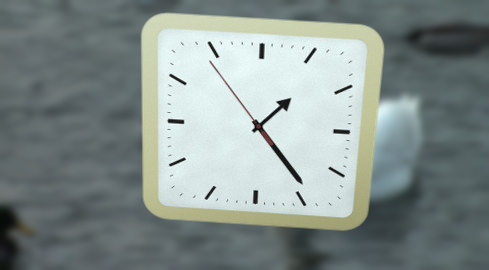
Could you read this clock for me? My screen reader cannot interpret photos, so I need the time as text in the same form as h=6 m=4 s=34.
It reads h=1 m=23 s=54
